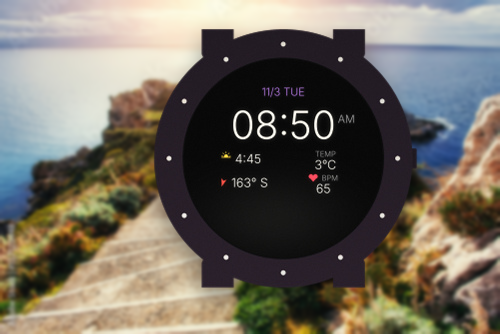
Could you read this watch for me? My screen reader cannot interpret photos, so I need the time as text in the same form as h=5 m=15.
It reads h=8 m=50
